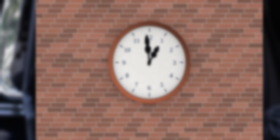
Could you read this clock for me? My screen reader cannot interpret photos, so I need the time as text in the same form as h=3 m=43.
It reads h=12 m=59
